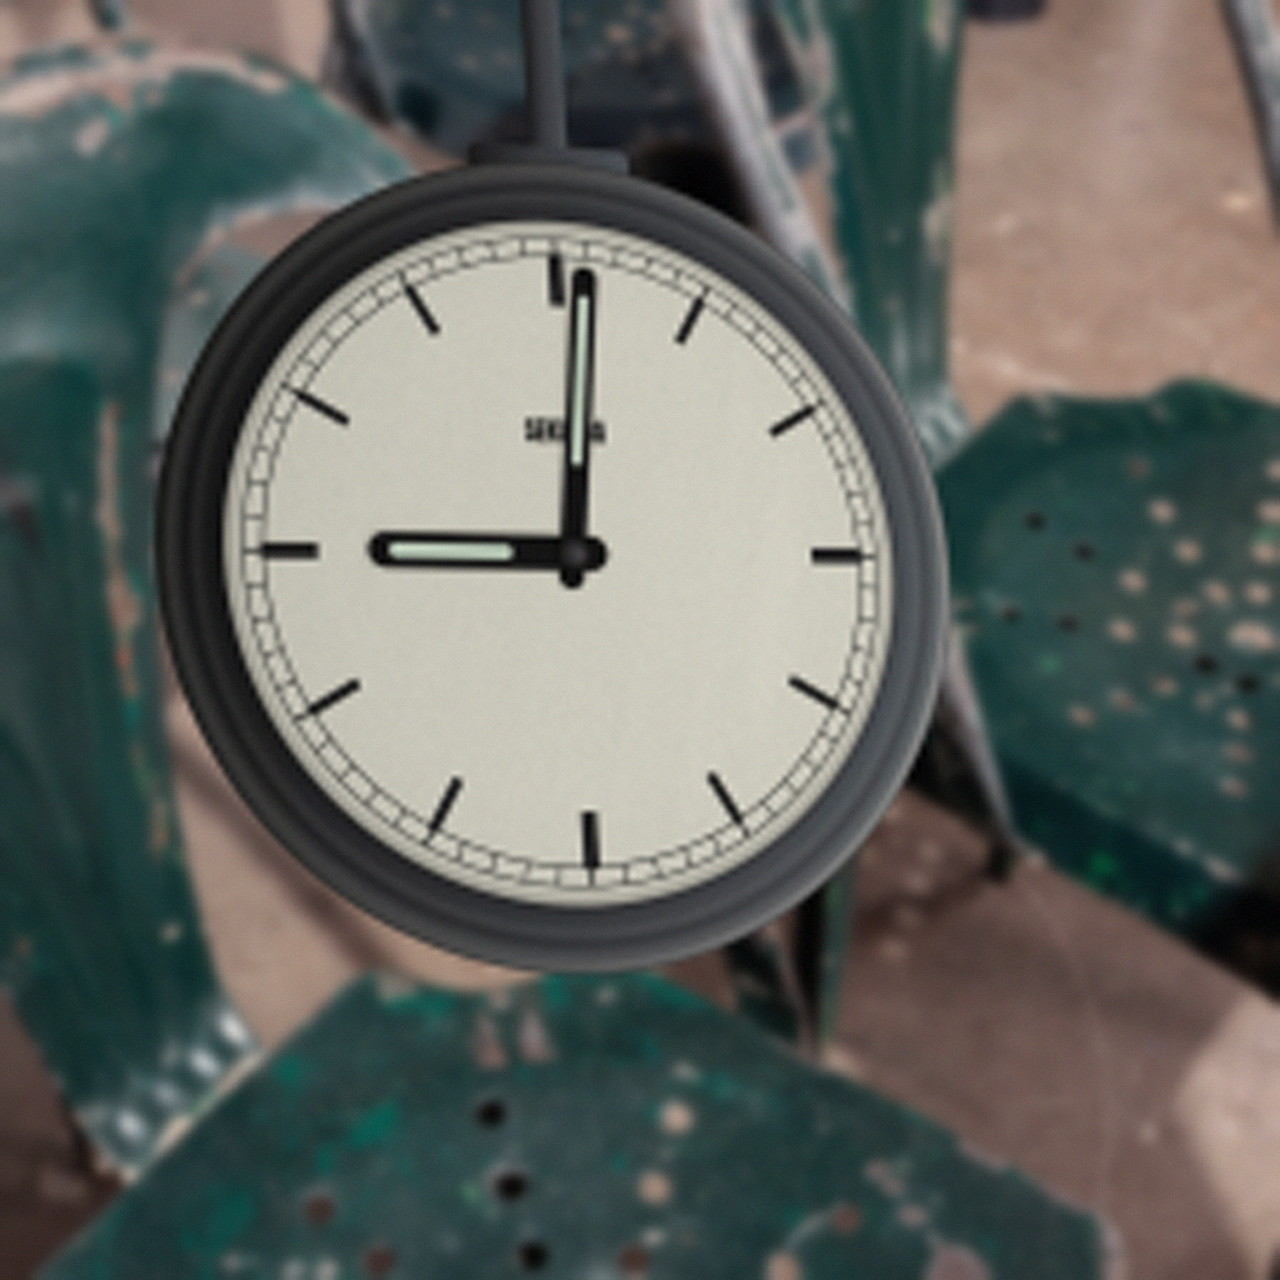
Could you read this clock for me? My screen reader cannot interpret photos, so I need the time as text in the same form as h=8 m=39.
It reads h=9 m=1
